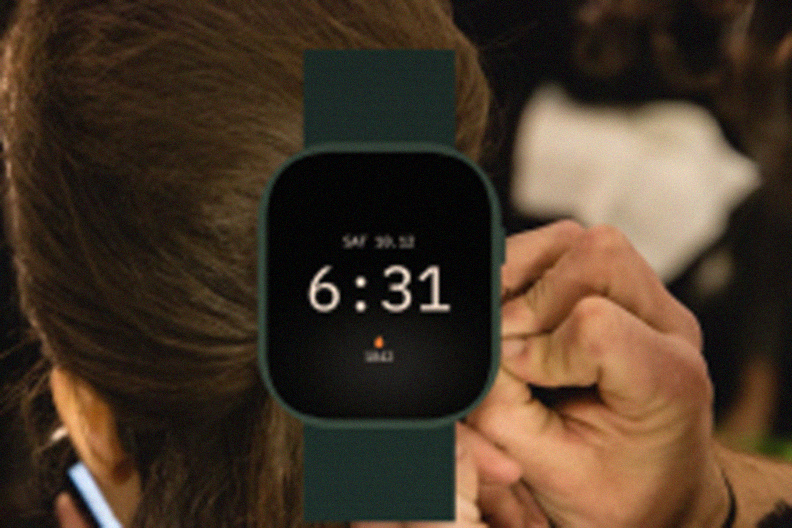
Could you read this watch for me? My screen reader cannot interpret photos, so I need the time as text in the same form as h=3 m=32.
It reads h=6 m=31
